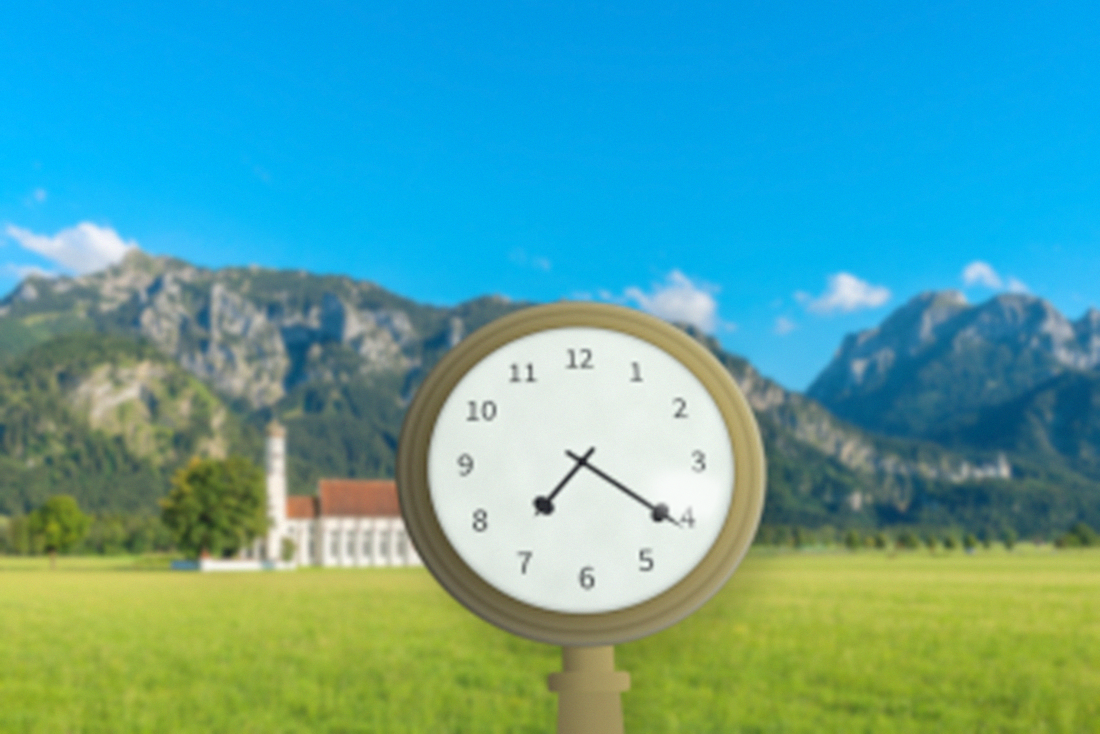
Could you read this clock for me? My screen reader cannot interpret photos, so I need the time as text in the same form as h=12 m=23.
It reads h=7 m=21
